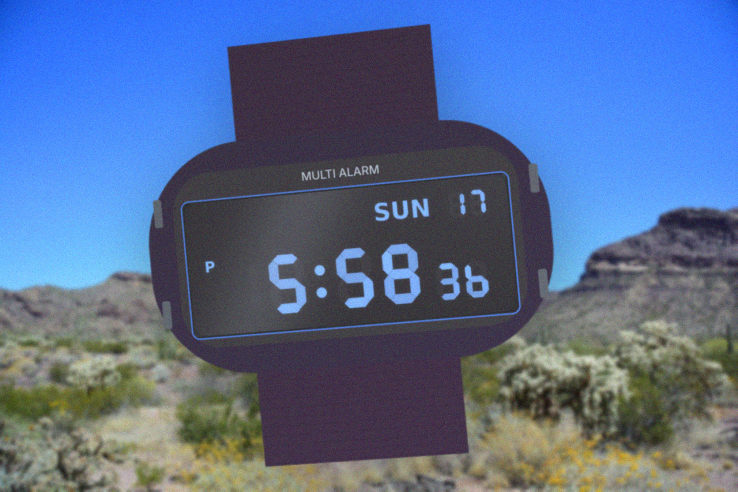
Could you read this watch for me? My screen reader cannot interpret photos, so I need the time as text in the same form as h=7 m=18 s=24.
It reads h=5 m=58 s=36
